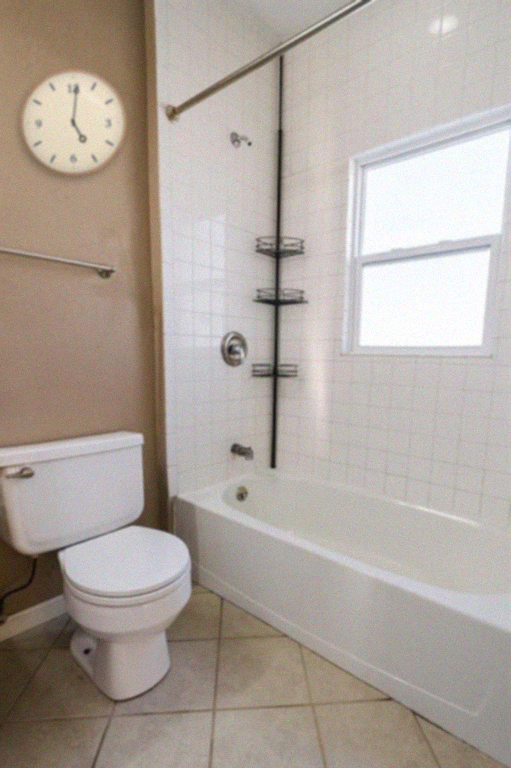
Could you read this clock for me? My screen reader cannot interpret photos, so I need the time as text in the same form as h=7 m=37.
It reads h=5 m=1
